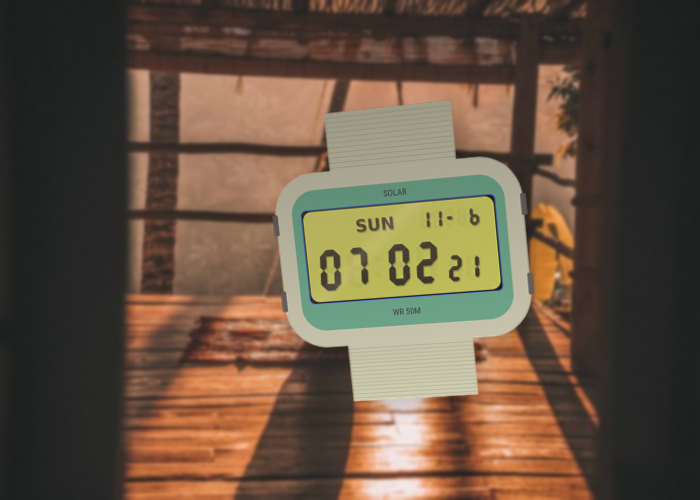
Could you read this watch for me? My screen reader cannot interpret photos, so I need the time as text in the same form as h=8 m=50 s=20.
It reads h=7 m=2 s=21
